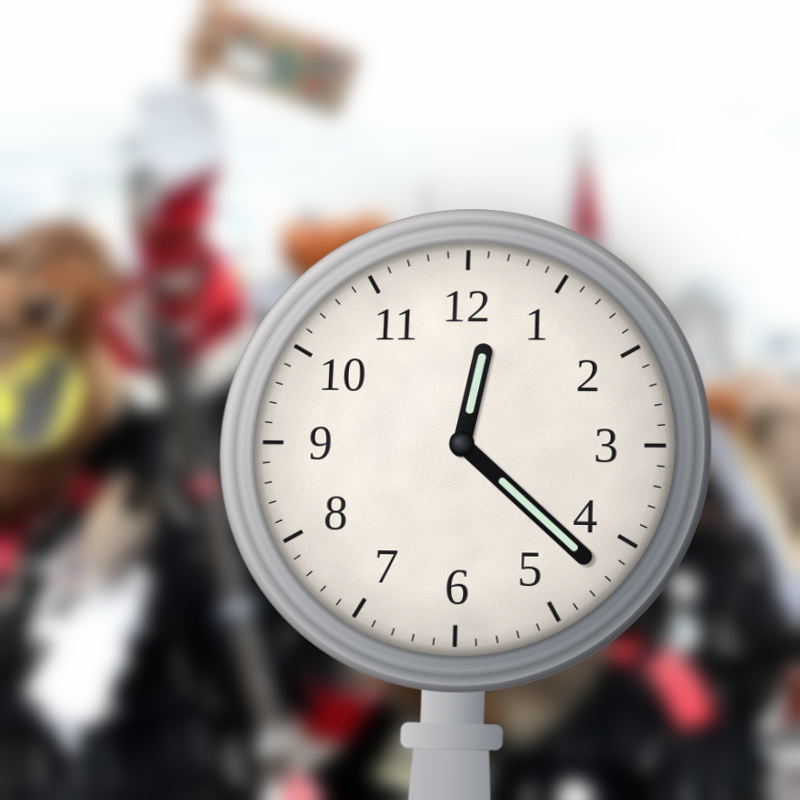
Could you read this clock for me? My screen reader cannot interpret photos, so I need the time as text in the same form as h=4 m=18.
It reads h=12 m=22
